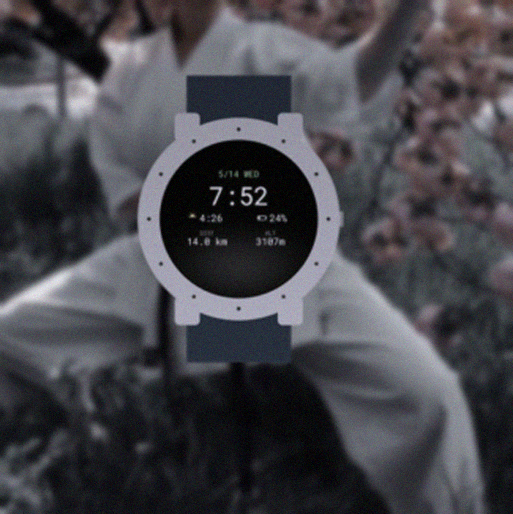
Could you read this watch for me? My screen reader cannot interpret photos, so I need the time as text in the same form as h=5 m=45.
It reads h=7 m=52
